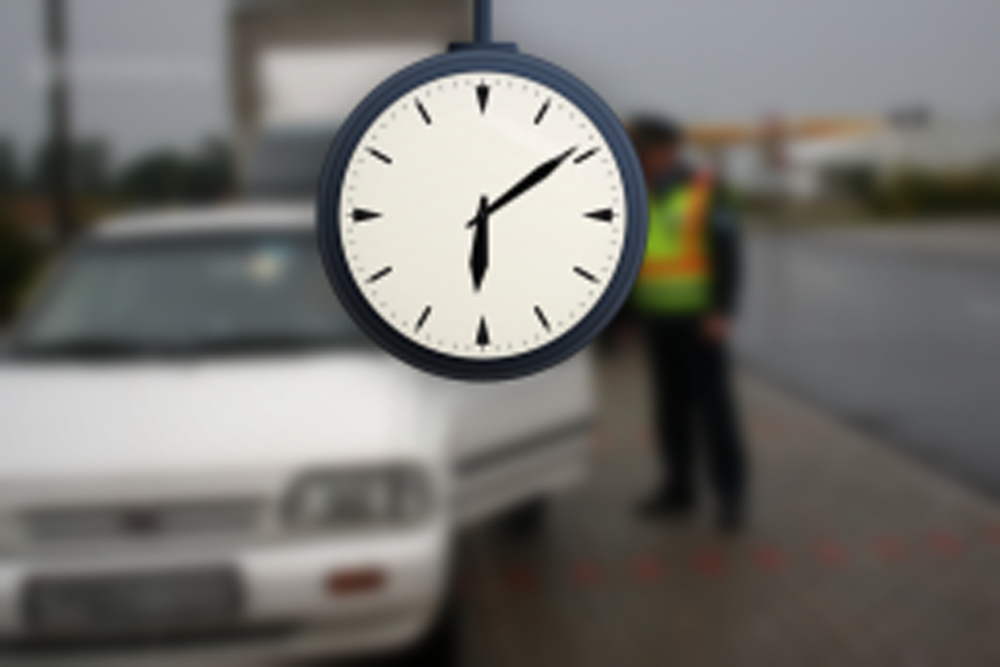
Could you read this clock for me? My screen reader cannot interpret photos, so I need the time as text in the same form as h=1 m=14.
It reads h=6 m=9
